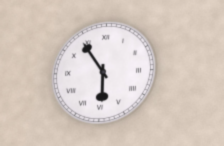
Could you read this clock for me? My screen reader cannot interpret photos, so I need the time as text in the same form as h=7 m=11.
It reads h=5 m=54
